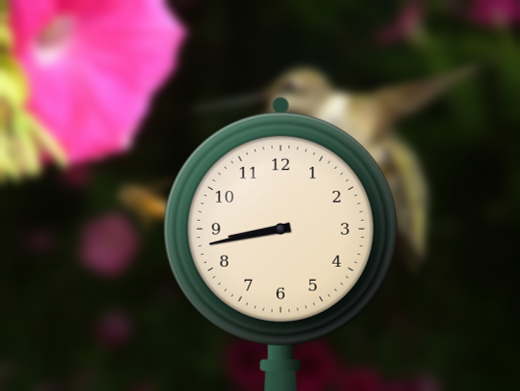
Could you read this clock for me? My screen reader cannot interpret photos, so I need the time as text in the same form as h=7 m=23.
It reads h=8 m=43
